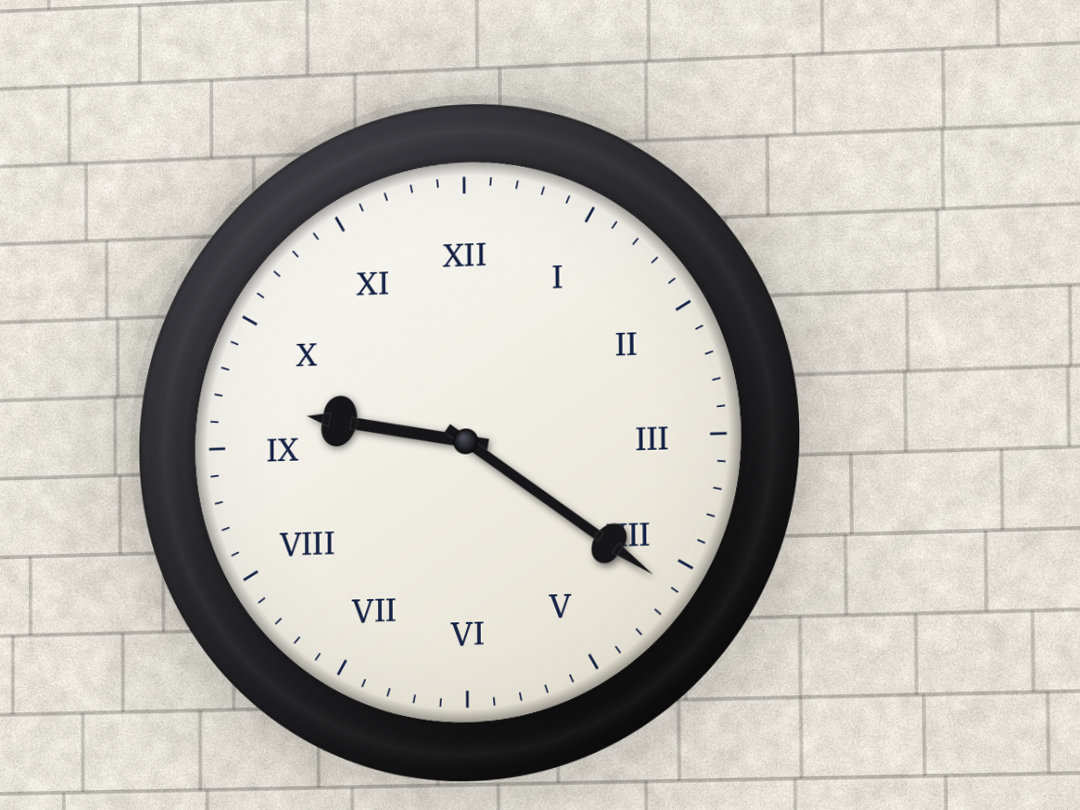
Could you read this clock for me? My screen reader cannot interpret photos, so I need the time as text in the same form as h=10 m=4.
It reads h=9 m=21
